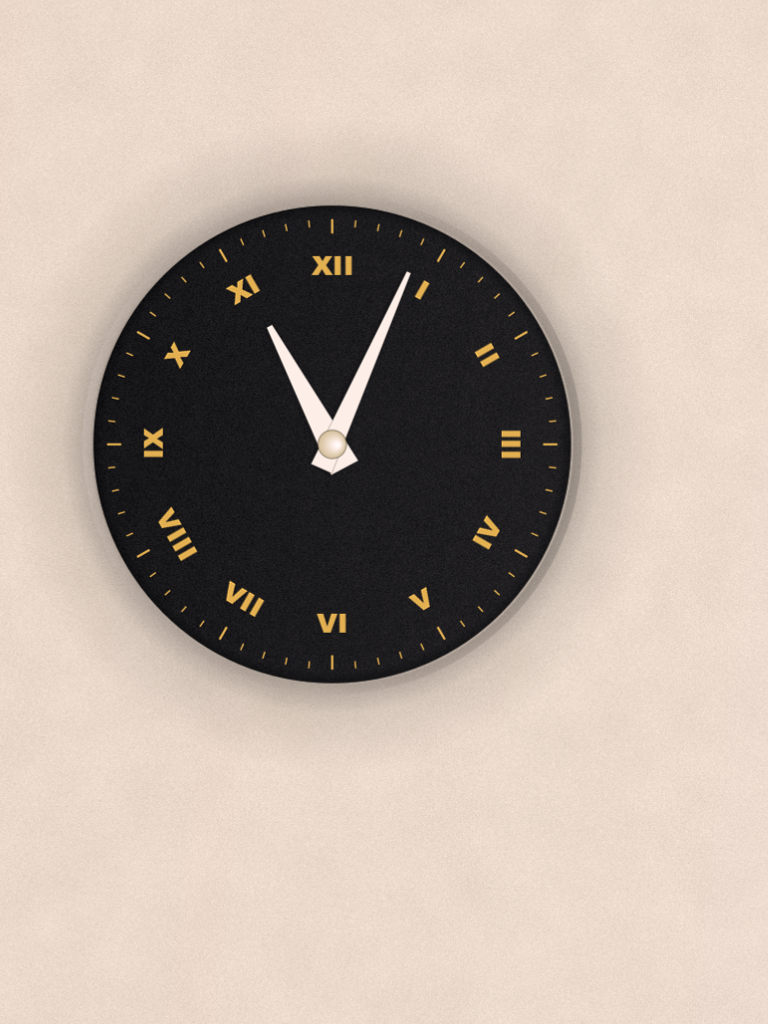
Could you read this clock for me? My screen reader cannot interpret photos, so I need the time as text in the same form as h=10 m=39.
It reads h=11 m=4
